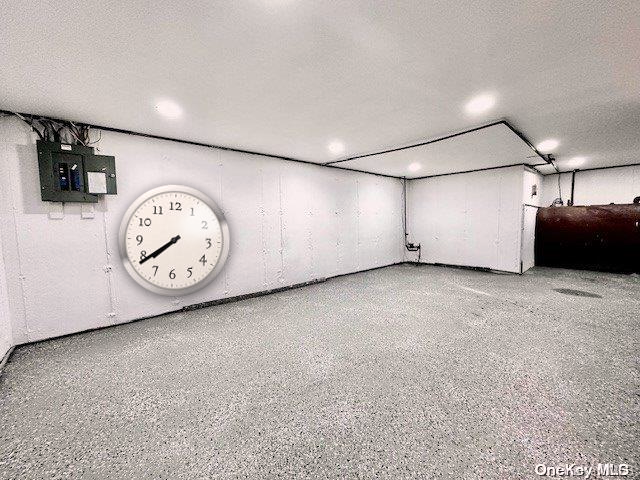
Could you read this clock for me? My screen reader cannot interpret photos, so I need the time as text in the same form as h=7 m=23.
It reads h=7 m=39
